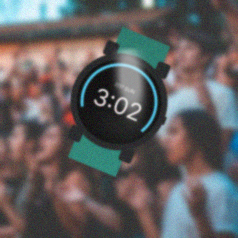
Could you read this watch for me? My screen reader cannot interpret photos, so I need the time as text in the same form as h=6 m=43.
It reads h=3 m=2
